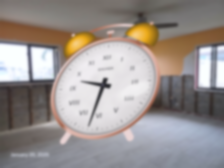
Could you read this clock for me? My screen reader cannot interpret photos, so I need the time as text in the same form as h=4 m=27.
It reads h=9 m=32
